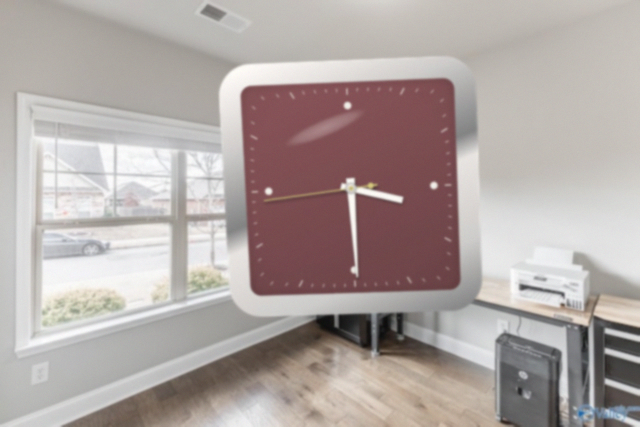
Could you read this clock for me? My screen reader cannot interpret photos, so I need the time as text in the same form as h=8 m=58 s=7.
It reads h=3 m=29 s=44
